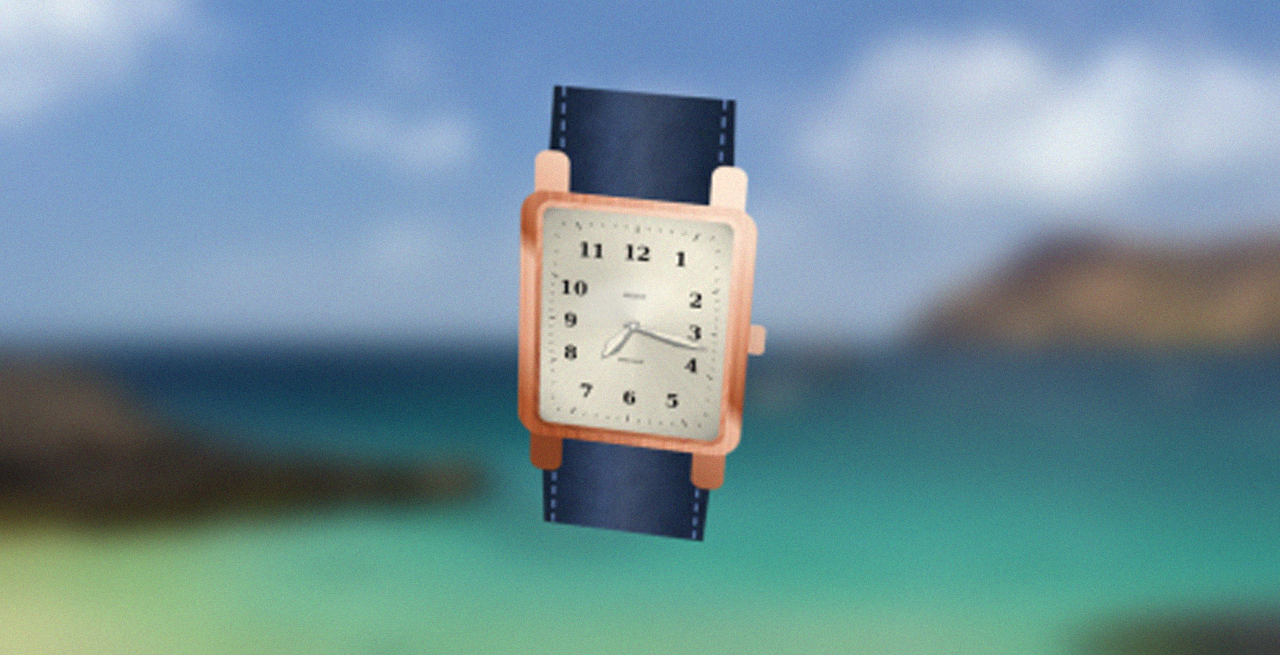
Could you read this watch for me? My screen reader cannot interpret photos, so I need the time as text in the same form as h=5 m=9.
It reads h=7 m=17
